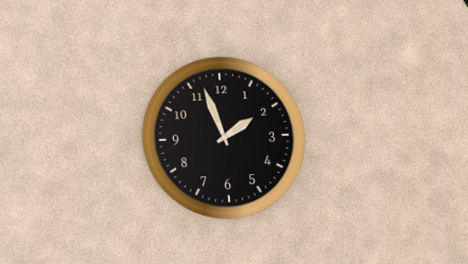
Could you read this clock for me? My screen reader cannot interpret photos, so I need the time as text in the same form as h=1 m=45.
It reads h=1 m=57
